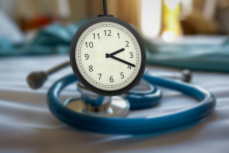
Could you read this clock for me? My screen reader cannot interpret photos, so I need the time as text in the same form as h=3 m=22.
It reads h=2 m=19
